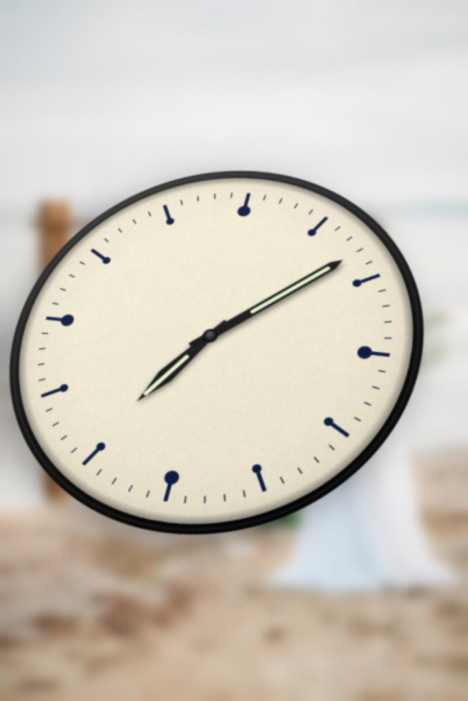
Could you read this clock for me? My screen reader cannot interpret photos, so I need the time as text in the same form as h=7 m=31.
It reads h=7 m=8
